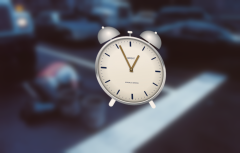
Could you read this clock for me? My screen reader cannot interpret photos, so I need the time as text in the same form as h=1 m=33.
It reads h=12 m=56
